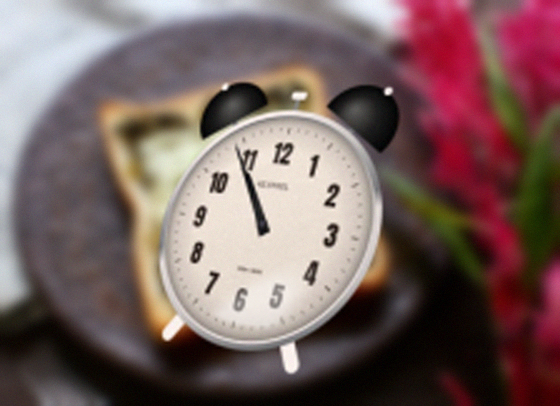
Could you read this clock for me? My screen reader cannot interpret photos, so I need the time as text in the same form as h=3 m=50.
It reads h=10 m=54
